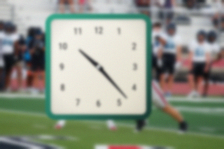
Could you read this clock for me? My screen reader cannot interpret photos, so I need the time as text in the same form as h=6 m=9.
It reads h=10 m=23
